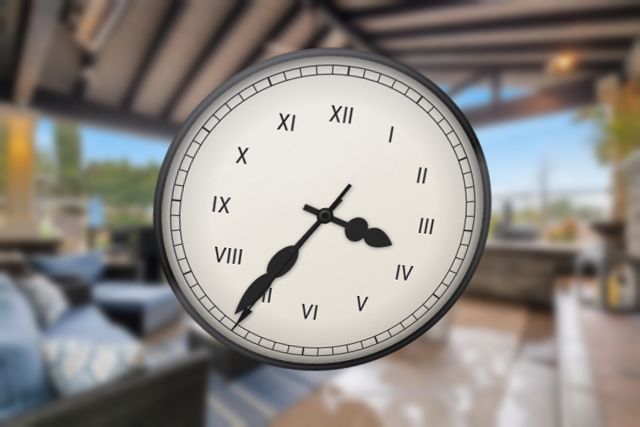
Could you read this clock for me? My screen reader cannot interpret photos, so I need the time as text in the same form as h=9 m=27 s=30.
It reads h=3 m=35 s=35
